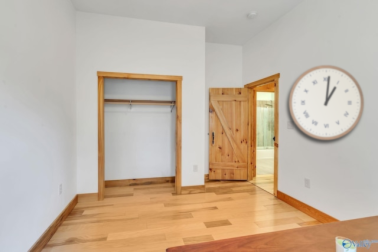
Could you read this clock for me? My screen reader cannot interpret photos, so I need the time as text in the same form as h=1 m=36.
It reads h=1 m=1
